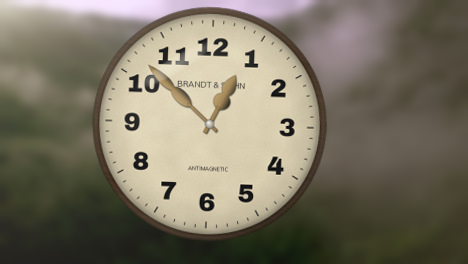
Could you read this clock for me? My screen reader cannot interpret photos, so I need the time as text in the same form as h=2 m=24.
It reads h=12 m=52
